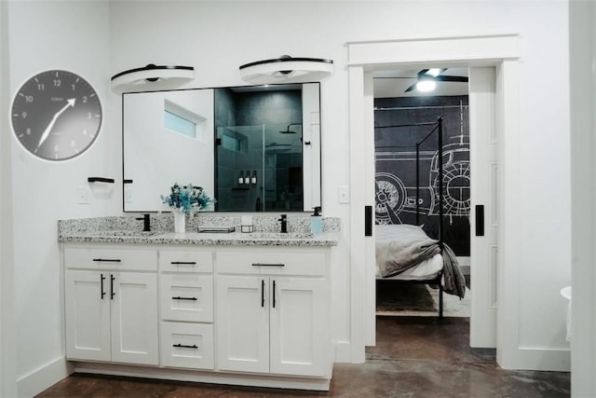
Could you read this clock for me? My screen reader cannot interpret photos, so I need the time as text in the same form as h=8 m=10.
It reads h=1 m=35
